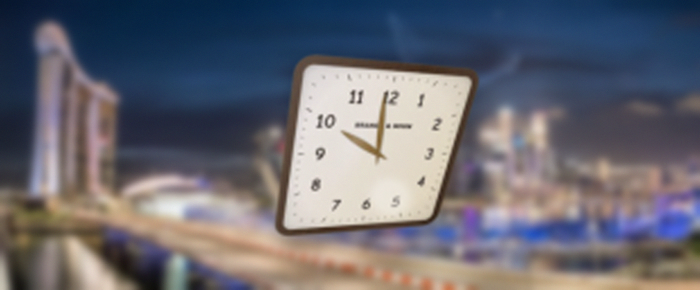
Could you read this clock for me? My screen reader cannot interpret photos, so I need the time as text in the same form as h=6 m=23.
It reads h=9 m=59
